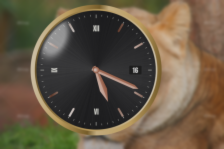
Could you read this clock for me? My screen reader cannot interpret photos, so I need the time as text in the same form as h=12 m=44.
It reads h=5 m=19
